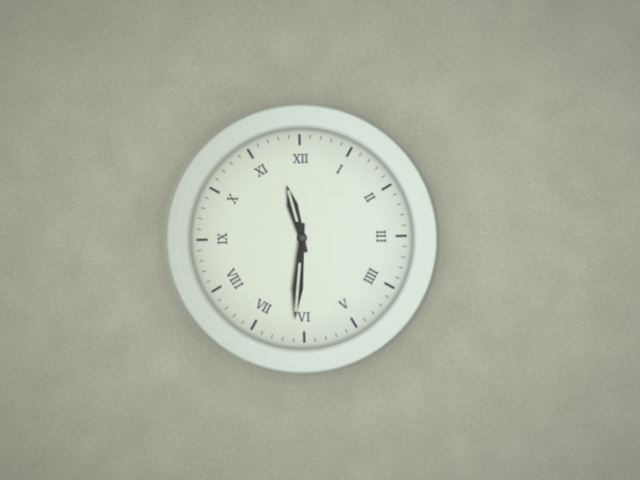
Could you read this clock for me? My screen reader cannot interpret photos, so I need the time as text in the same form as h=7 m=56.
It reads h=11 m=31
